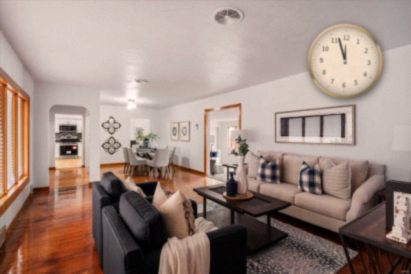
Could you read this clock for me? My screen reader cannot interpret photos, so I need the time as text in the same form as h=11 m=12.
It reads h=11 m=57
